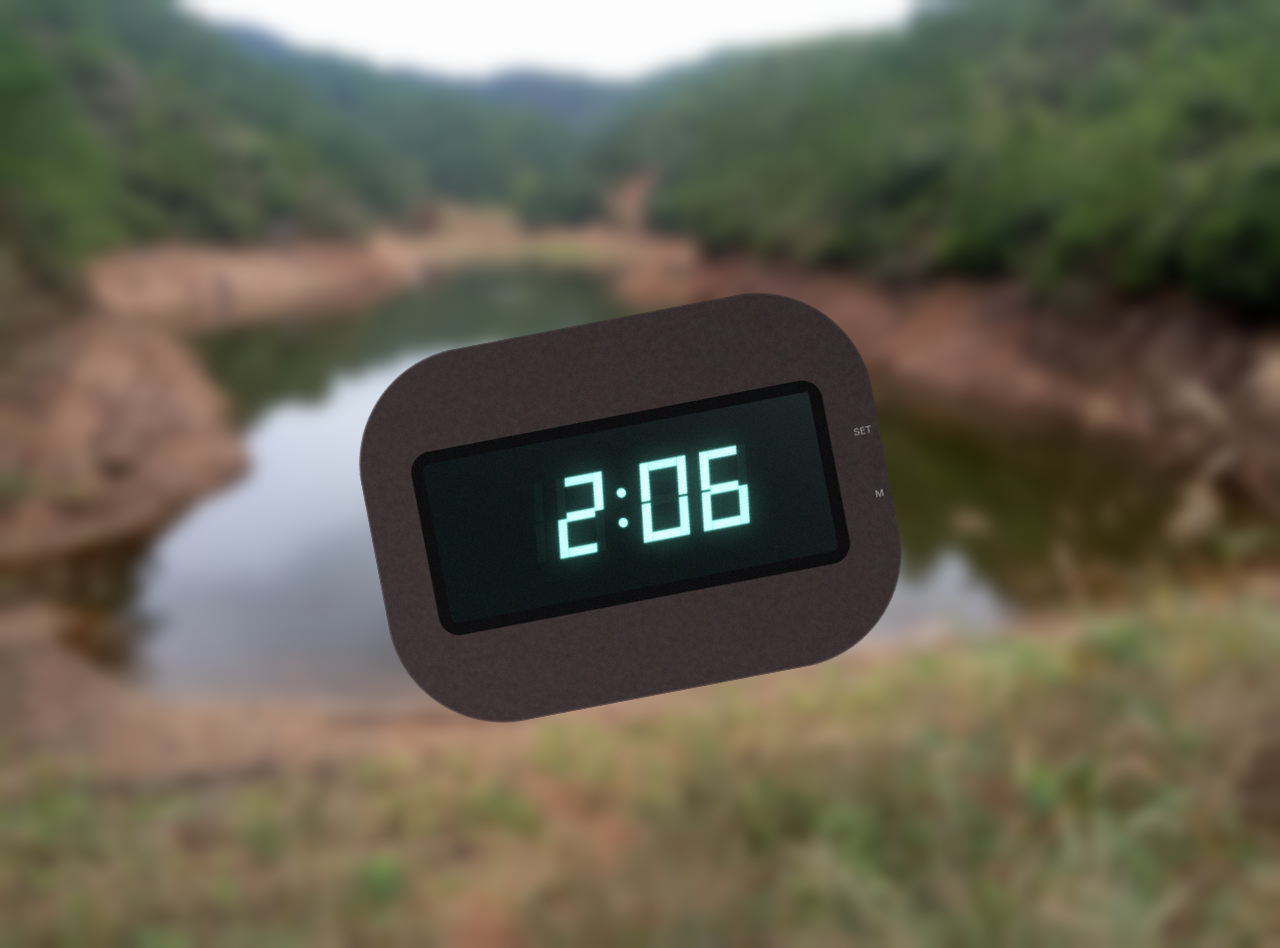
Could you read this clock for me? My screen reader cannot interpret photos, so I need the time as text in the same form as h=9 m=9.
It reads h=2 m=6
